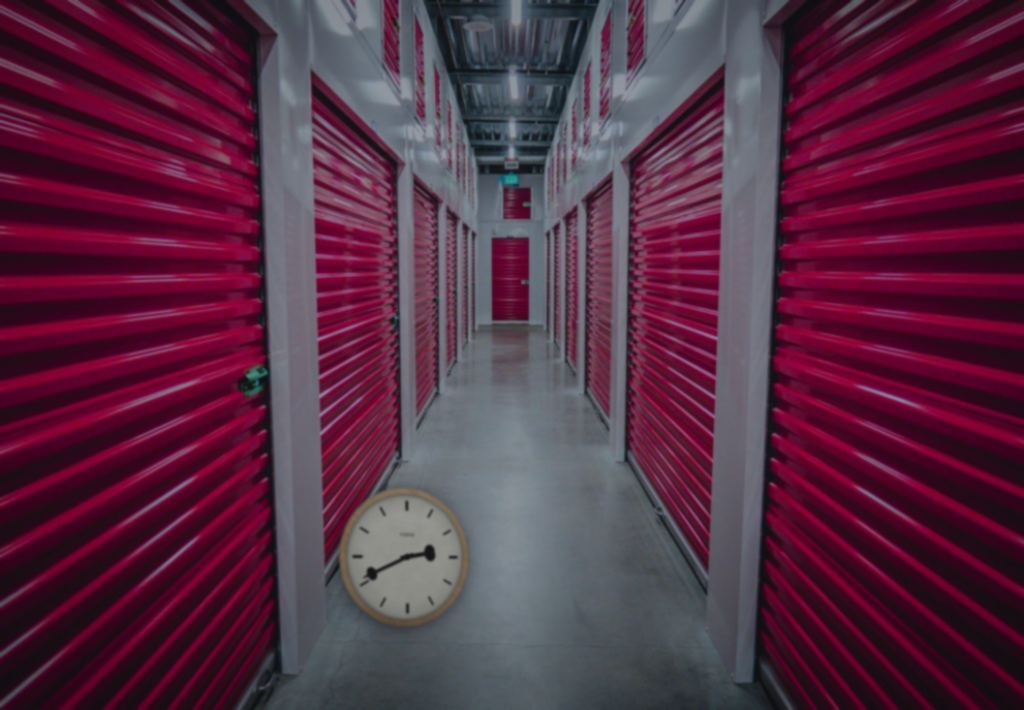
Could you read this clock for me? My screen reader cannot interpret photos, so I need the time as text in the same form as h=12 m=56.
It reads h=2 m=41
